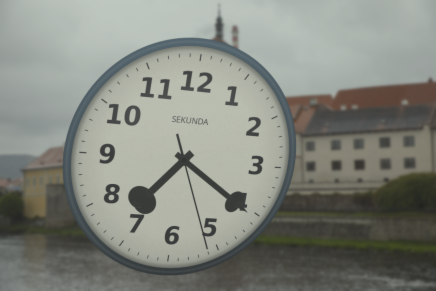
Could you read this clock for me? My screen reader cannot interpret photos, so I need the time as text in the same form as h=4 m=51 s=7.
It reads h=7 m=20 s=26
